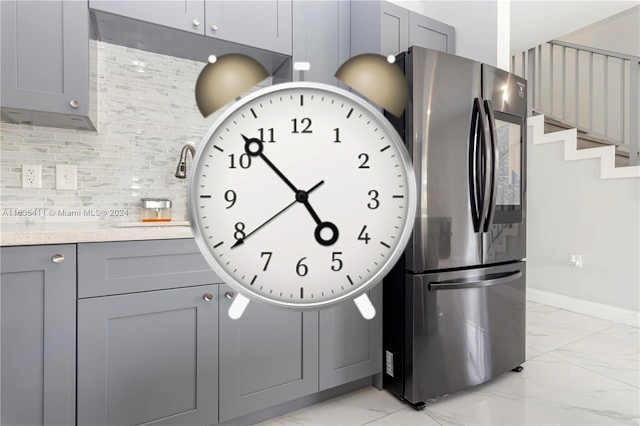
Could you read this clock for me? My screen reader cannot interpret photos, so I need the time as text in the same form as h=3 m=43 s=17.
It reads h=4 m=52 s=39
